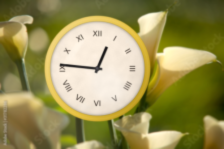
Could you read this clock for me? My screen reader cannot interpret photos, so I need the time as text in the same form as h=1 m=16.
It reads h=12 m=46
